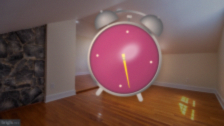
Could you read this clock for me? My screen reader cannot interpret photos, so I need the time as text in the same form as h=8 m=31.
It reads h=5 m=27
